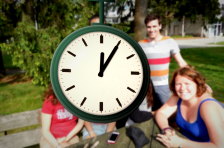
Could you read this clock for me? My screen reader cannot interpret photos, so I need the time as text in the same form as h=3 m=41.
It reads h=12 m=5
